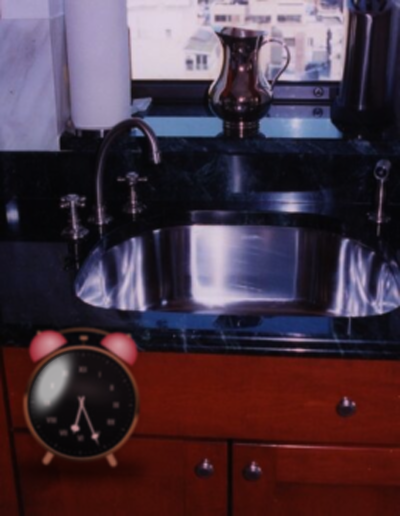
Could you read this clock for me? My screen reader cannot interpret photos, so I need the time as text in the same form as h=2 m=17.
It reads h=6 m=26
